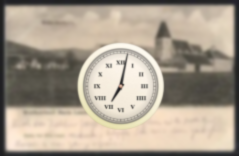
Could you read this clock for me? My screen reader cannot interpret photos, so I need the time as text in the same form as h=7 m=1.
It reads h=7 m=2
